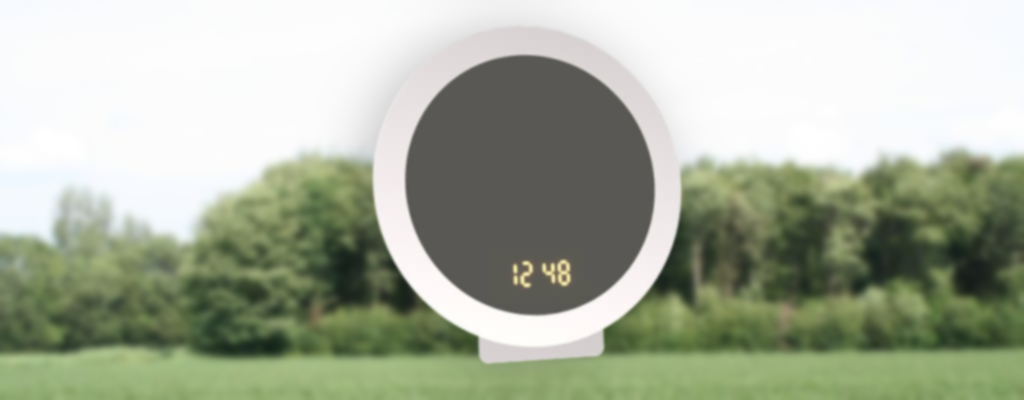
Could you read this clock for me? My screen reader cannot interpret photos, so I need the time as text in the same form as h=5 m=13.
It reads h=12 m=48
